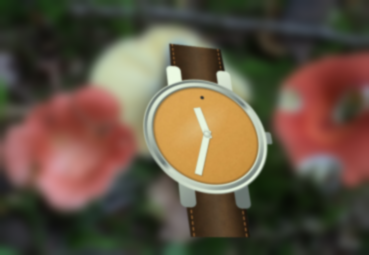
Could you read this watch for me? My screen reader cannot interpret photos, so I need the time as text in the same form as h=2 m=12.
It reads h=11 m=33
